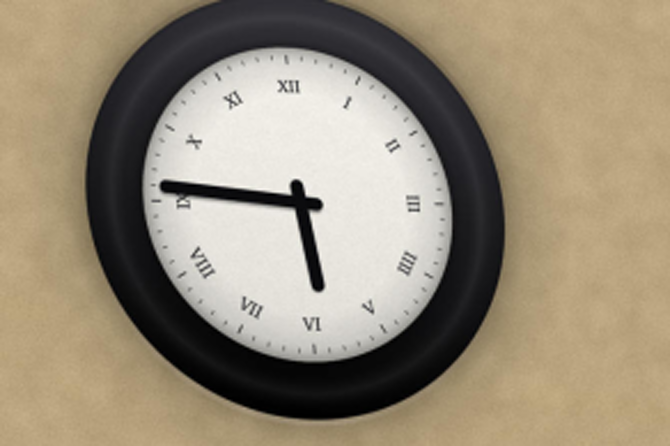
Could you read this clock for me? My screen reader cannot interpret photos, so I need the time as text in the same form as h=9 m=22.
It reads h=5 m=46
